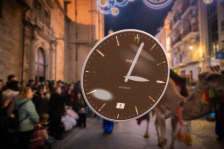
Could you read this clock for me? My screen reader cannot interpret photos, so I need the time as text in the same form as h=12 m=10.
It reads h=3 m=2
